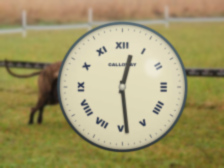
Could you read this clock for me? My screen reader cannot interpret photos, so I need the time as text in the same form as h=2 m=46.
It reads h=12 m=29
